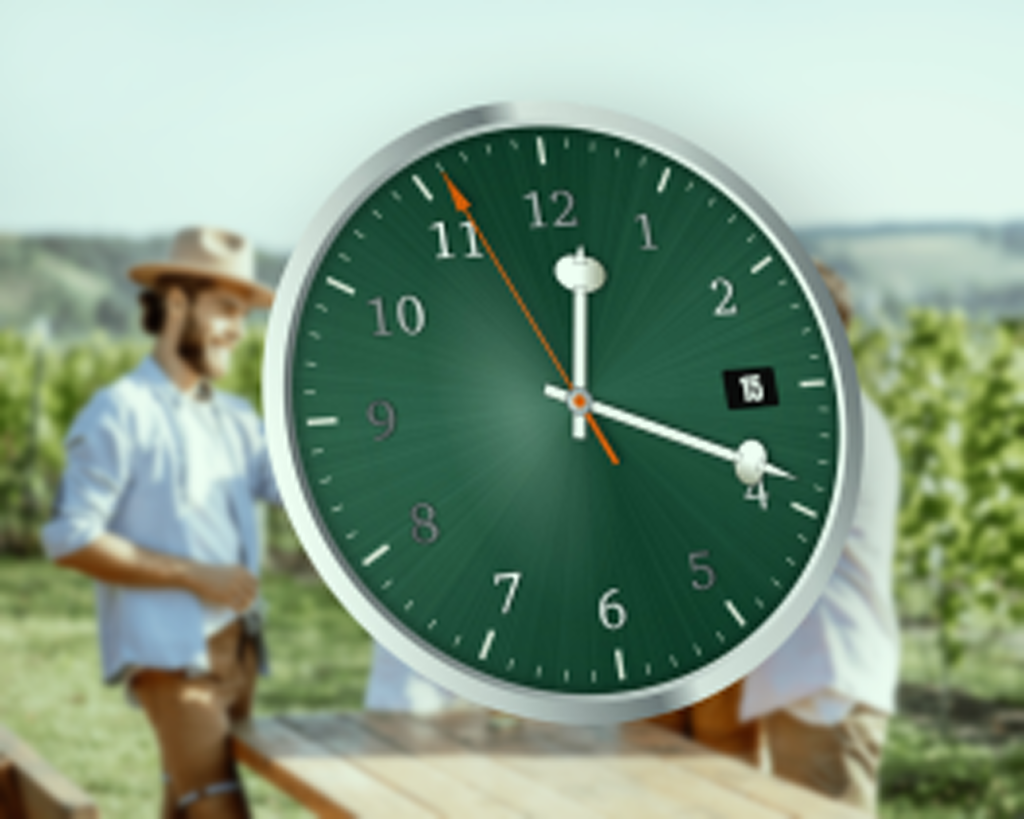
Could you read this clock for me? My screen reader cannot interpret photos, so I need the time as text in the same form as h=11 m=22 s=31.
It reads h=12 m=18 s=56
